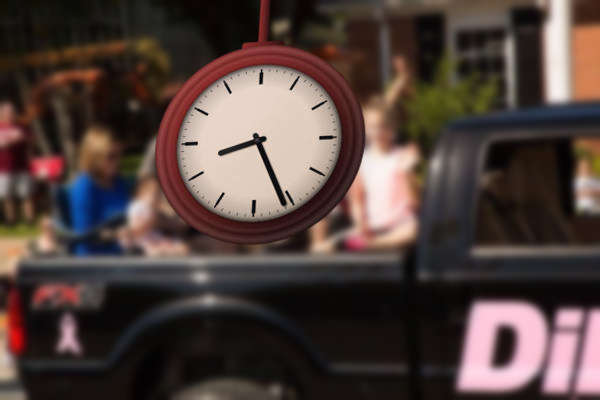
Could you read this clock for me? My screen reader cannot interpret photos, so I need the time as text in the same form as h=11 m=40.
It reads h=8 m=26
